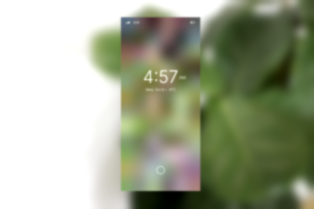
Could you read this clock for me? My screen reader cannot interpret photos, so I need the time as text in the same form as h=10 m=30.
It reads h=4 m=57
